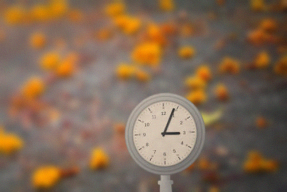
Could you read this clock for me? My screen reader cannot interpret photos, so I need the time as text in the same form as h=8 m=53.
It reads h=3 m=4
